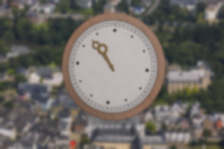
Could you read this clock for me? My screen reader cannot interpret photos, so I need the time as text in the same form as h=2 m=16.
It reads h=10 m=53
